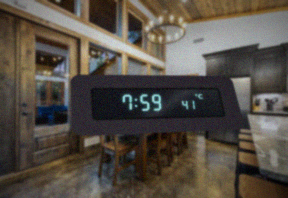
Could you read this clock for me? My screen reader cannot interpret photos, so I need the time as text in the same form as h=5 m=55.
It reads h=7 m=59
